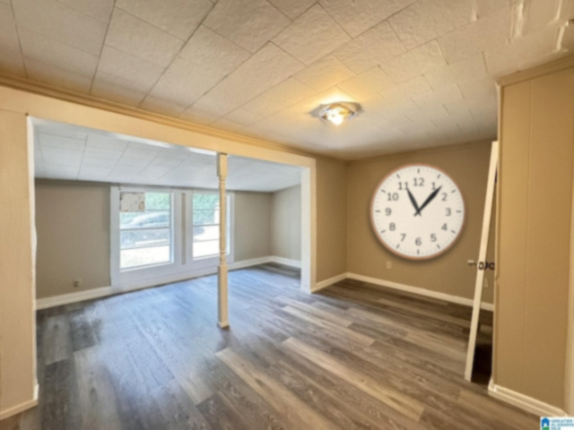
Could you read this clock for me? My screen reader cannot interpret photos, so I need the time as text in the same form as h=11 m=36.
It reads h=11 m=7
